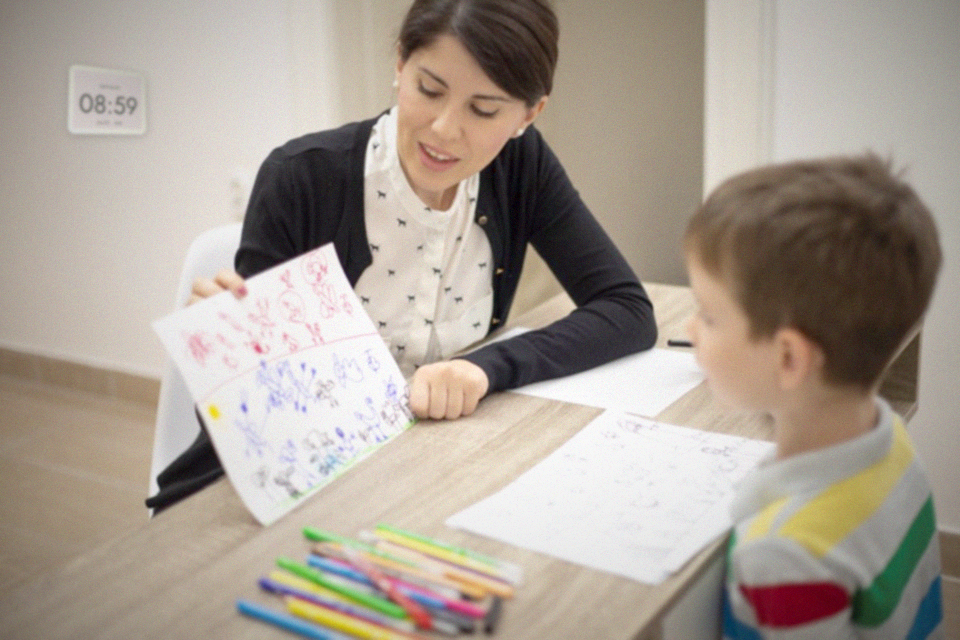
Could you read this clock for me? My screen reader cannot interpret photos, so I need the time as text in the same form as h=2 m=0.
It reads h=8 m=59
